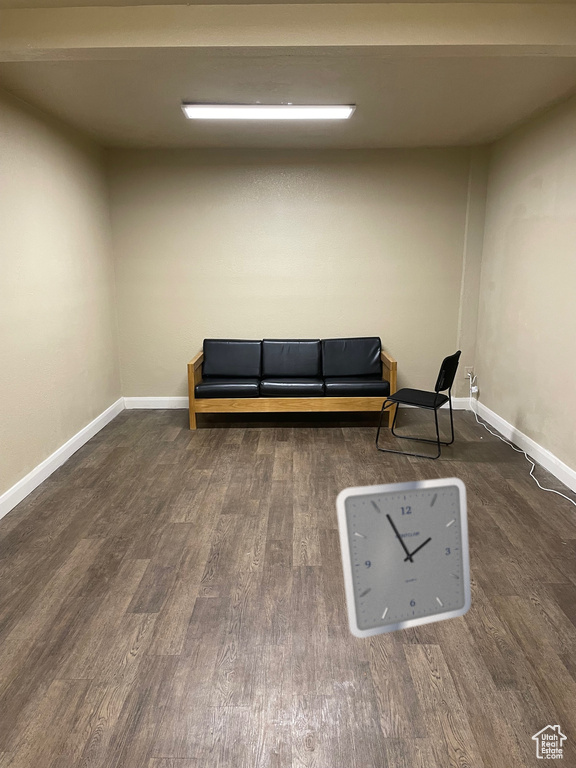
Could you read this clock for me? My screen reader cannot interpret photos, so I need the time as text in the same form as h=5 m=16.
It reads h=1 m=56
